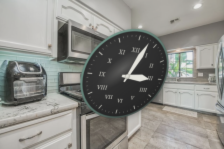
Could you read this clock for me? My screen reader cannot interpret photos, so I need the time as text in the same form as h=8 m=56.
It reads h=3 m=3
